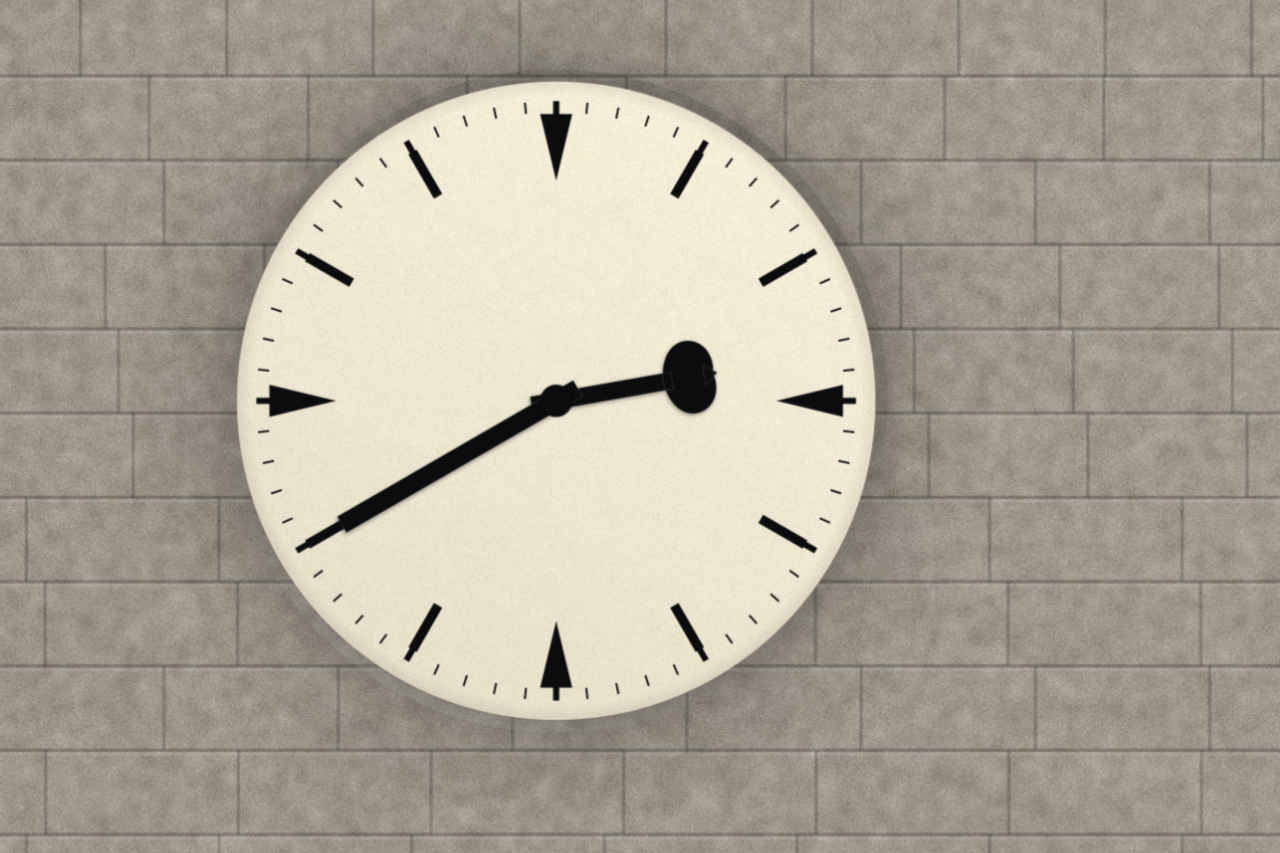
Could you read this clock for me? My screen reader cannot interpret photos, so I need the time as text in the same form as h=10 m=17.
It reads h=2 m=40
